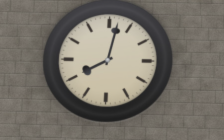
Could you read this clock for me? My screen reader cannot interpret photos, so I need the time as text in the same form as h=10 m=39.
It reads h=8 m=2
